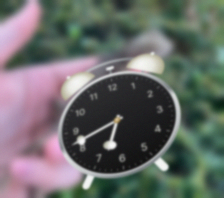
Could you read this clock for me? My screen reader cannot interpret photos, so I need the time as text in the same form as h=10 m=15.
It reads h=6 m=42
